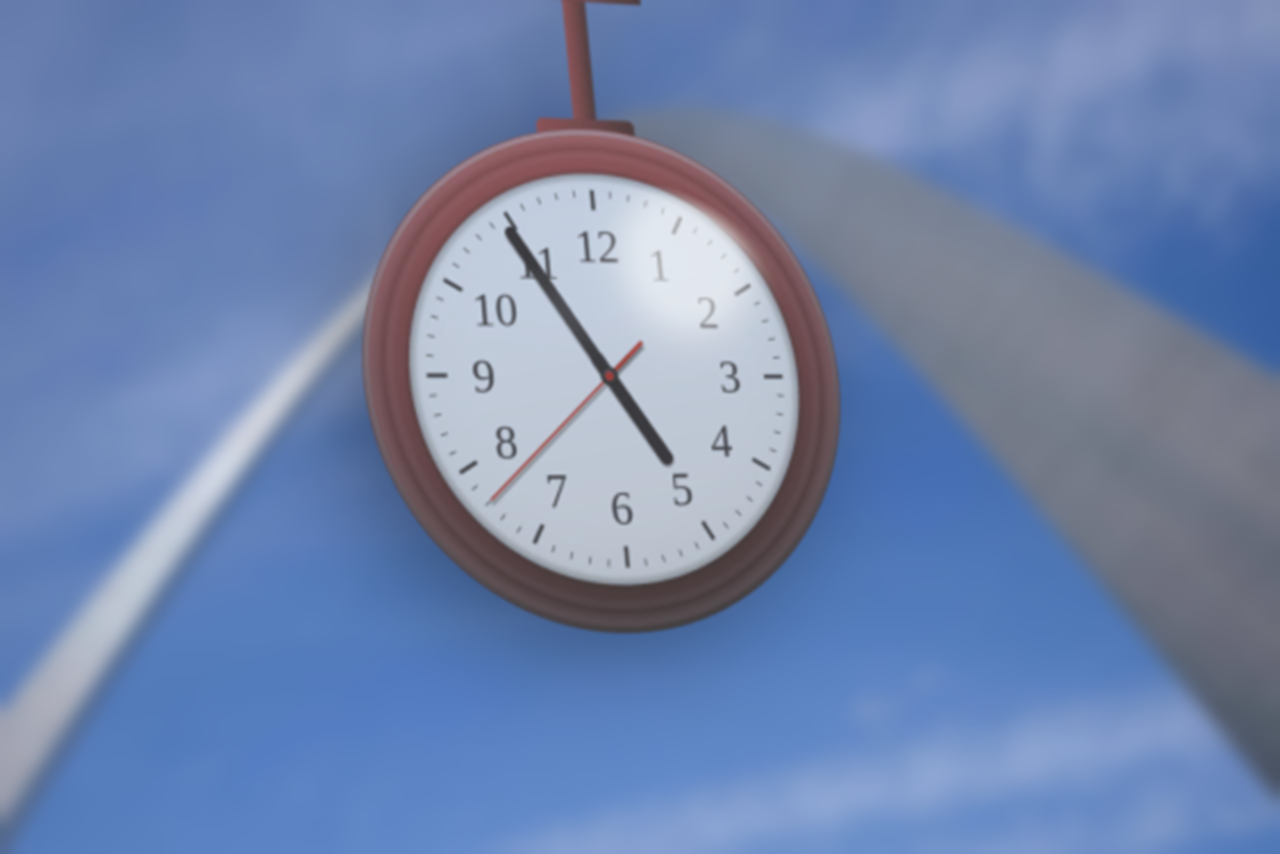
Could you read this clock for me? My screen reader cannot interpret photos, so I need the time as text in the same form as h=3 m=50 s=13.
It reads h=4 m=54 s=38
